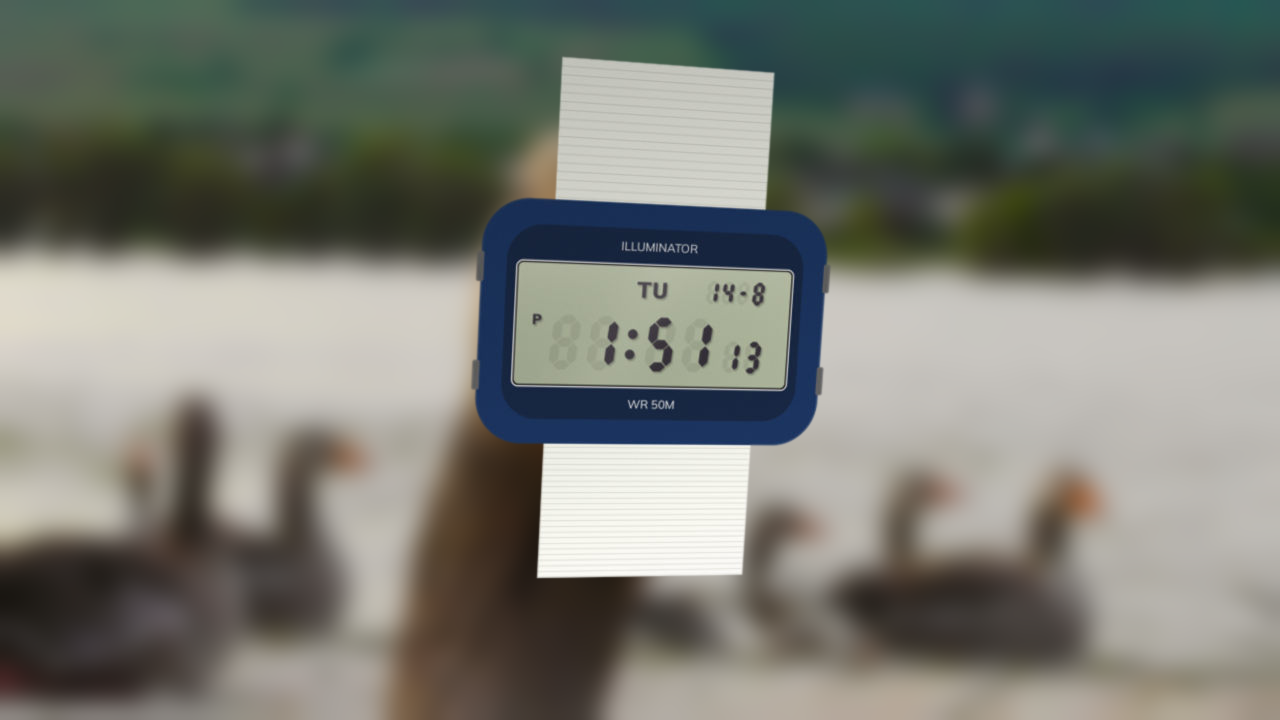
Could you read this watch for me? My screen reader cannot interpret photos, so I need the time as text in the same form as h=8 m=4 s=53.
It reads h=1 m=51 s=13
